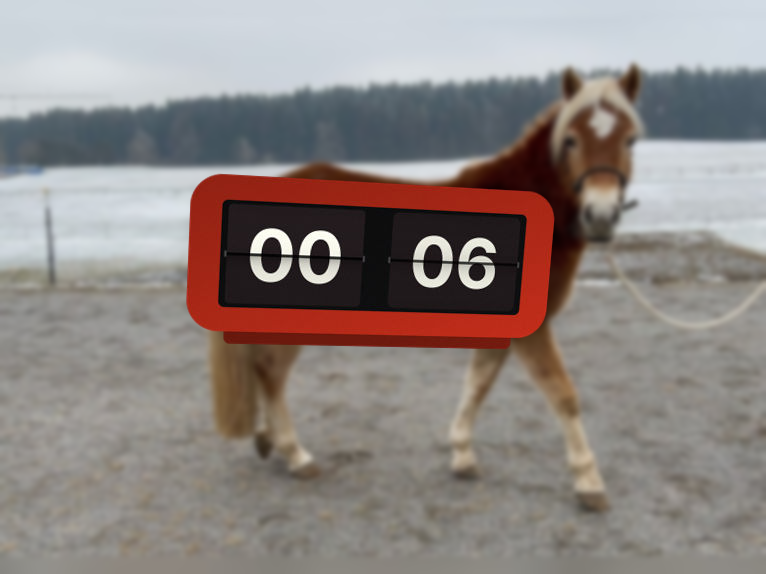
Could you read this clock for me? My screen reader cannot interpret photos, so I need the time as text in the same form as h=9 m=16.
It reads h=0 m=6
